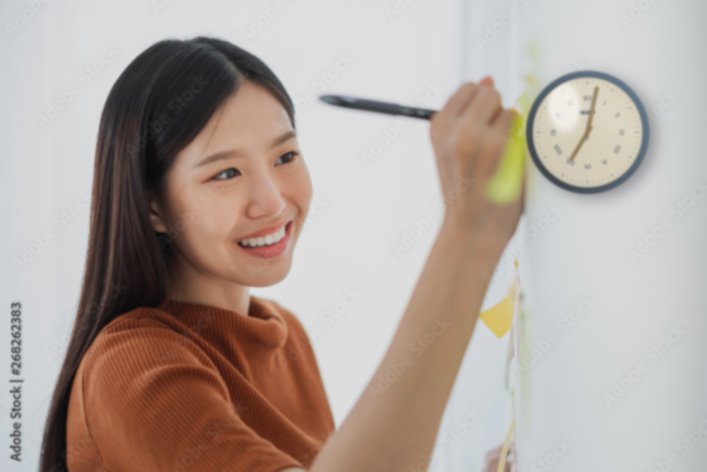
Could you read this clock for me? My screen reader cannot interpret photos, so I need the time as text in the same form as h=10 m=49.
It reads h=7 m=2
